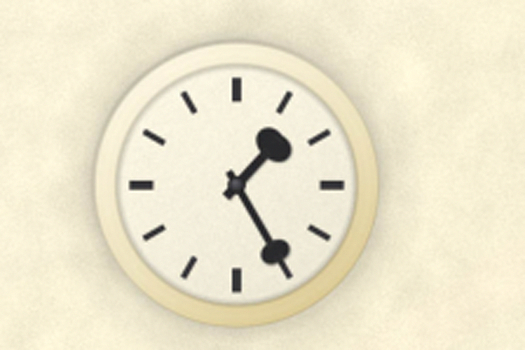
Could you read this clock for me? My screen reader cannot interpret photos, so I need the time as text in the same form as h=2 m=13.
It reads h=1 m=25
